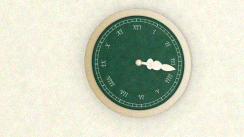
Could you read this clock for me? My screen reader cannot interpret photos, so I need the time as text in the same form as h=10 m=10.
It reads h=3 m=17
